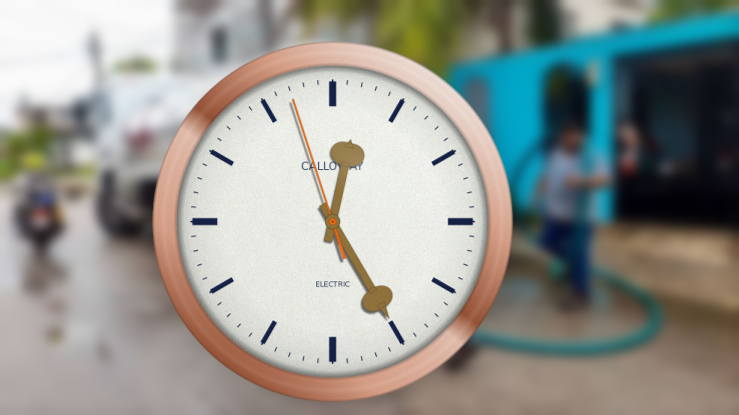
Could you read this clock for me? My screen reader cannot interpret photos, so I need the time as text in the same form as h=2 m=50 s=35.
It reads h=12 m=24 s=57
